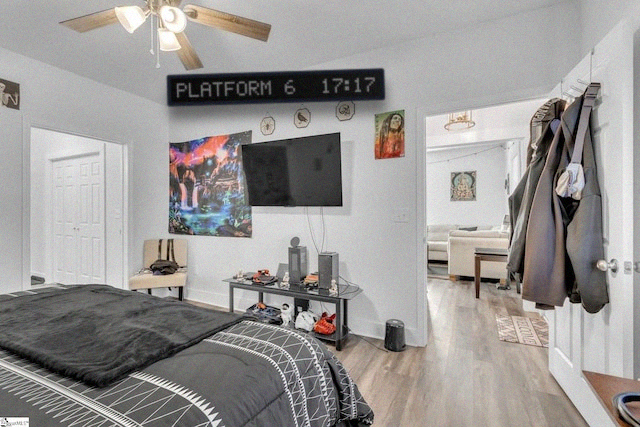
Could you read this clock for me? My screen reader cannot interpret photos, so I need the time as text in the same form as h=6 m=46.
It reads h=17 m=17
